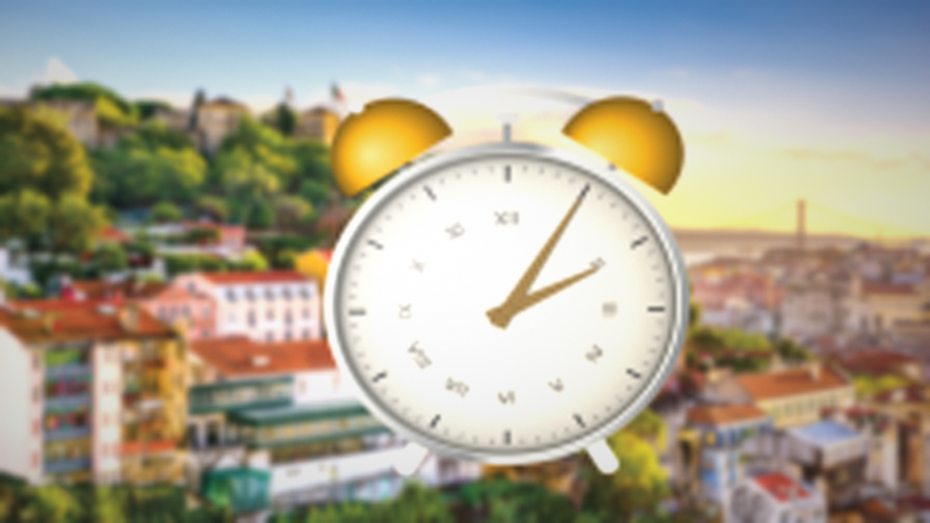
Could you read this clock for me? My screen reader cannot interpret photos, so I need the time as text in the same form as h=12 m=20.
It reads h=2 m=5
